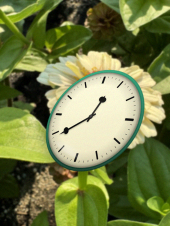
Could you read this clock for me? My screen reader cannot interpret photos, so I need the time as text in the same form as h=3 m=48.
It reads h=12 m=39
